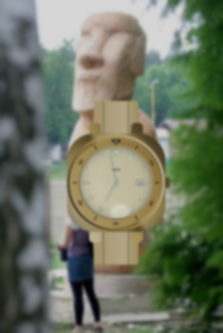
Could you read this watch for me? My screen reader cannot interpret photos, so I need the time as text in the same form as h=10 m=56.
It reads h=6 m=58
